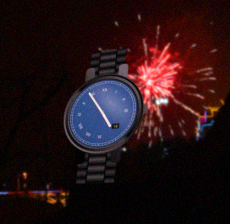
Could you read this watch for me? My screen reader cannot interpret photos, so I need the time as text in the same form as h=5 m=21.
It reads h=4 m=54
